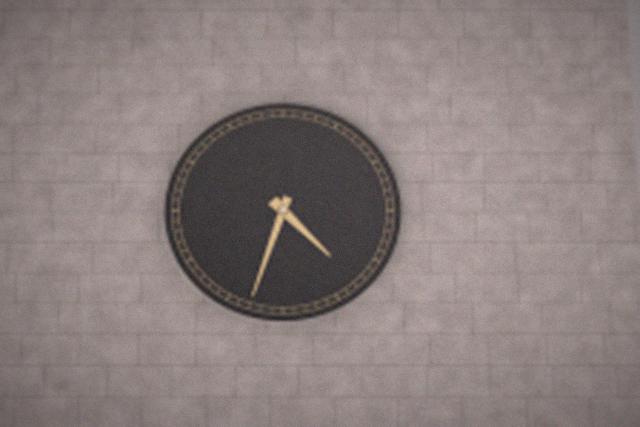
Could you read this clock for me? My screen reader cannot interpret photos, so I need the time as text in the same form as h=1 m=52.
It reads h=4 m=33
